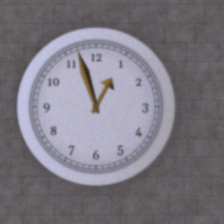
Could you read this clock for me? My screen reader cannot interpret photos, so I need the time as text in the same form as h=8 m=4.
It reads h=12 m=57
